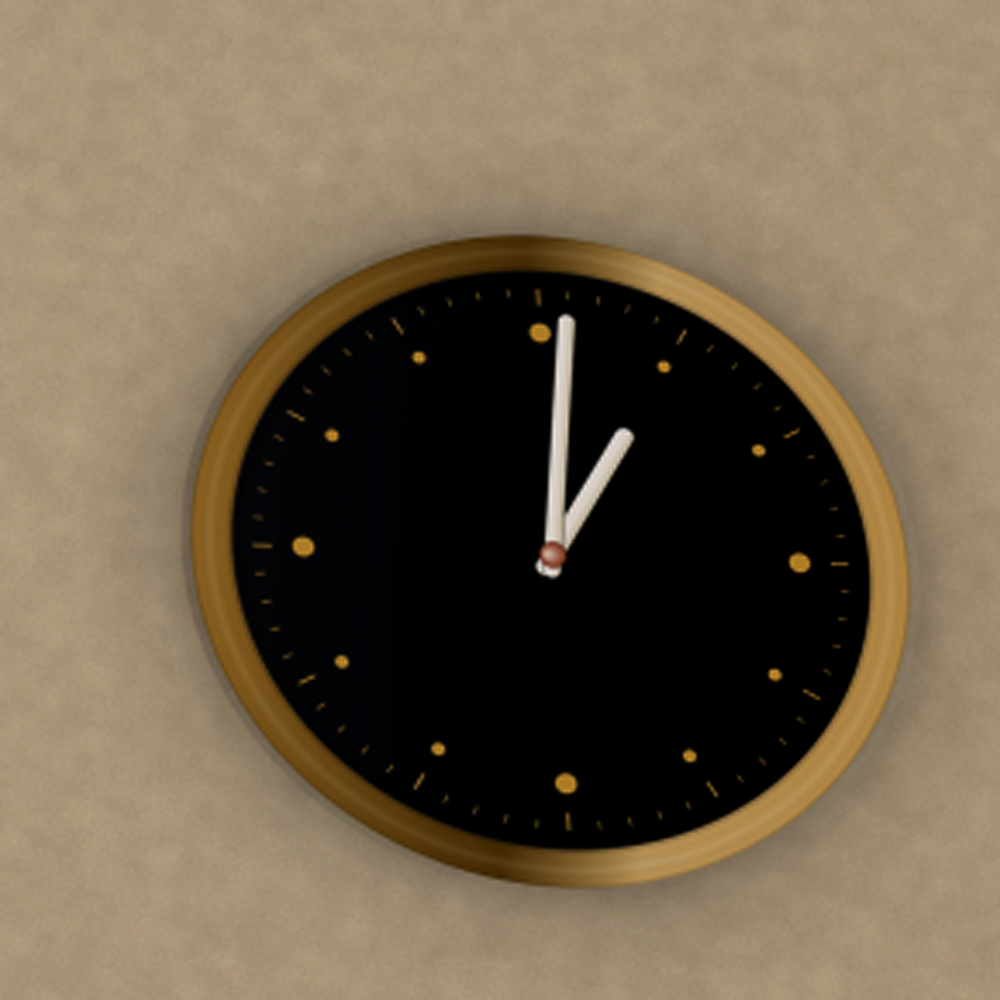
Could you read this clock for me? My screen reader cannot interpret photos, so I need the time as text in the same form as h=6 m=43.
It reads h=1 m=1
